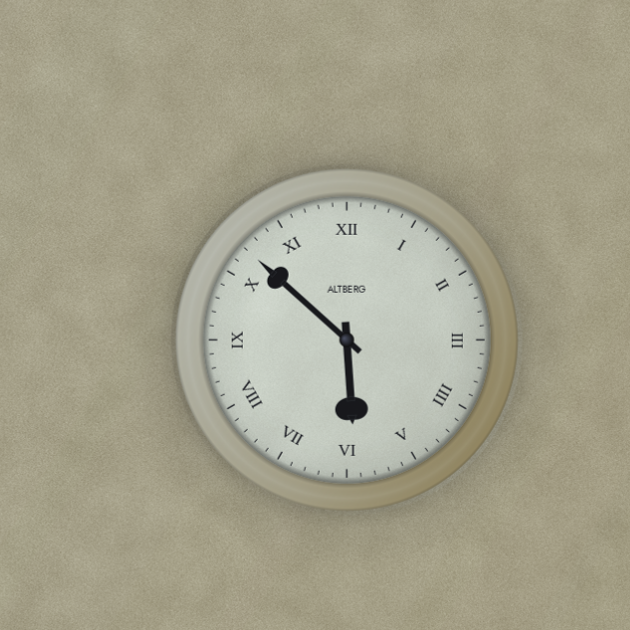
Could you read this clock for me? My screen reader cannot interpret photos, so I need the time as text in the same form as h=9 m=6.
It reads h=5 m=52
